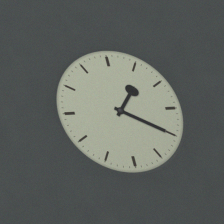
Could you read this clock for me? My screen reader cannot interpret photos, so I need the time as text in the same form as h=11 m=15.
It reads h=1 m=20
